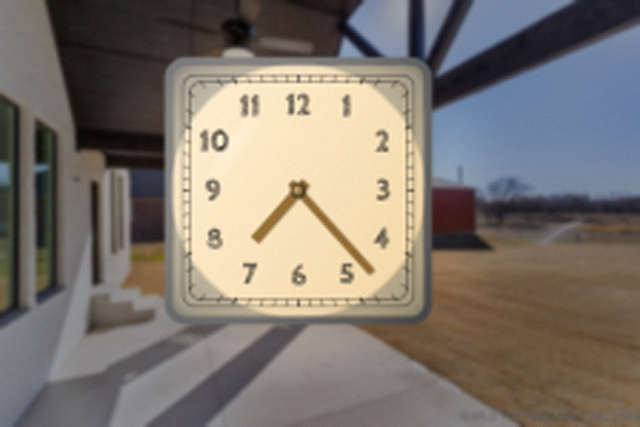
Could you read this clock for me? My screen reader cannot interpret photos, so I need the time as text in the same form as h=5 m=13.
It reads h=7 m=23
